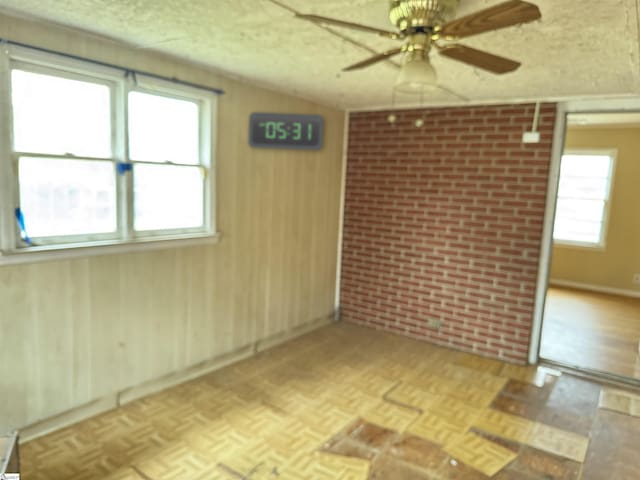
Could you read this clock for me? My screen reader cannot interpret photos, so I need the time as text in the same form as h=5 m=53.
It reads h=5 m=31
